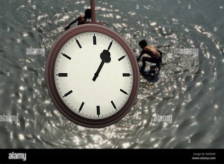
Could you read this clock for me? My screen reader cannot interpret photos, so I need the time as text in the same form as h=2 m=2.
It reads h=1 m=5
